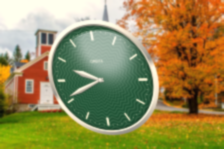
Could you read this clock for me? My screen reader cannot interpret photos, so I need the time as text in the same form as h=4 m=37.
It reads h=9 m=41
